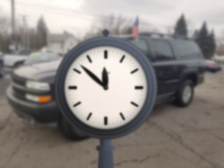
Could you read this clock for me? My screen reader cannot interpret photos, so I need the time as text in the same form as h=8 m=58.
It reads h=11 m=52
